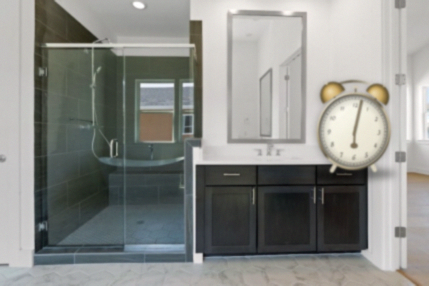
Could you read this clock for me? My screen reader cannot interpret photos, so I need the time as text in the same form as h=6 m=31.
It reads h=6 m=2
